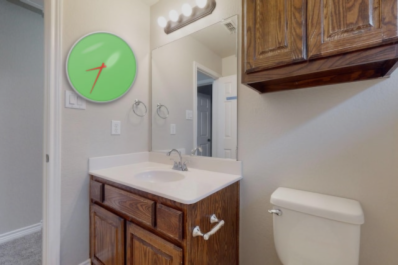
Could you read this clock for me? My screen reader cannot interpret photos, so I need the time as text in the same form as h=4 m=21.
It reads h=8 m=34
